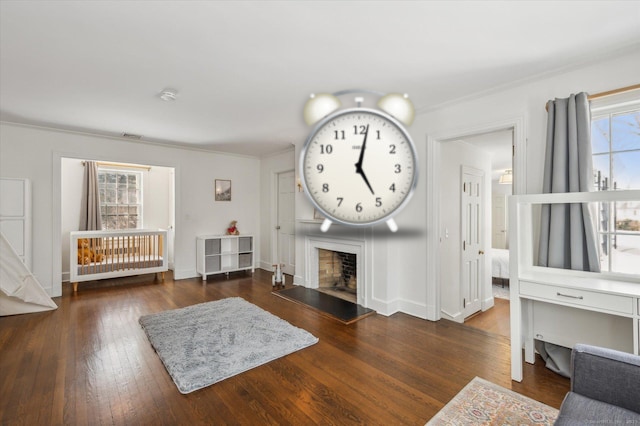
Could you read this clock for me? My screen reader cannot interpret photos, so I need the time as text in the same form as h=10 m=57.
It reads h=5 m=2
